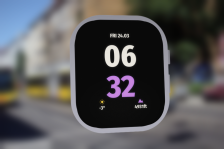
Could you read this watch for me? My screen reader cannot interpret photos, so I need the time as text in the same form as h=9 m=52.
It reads h=6 m=32
